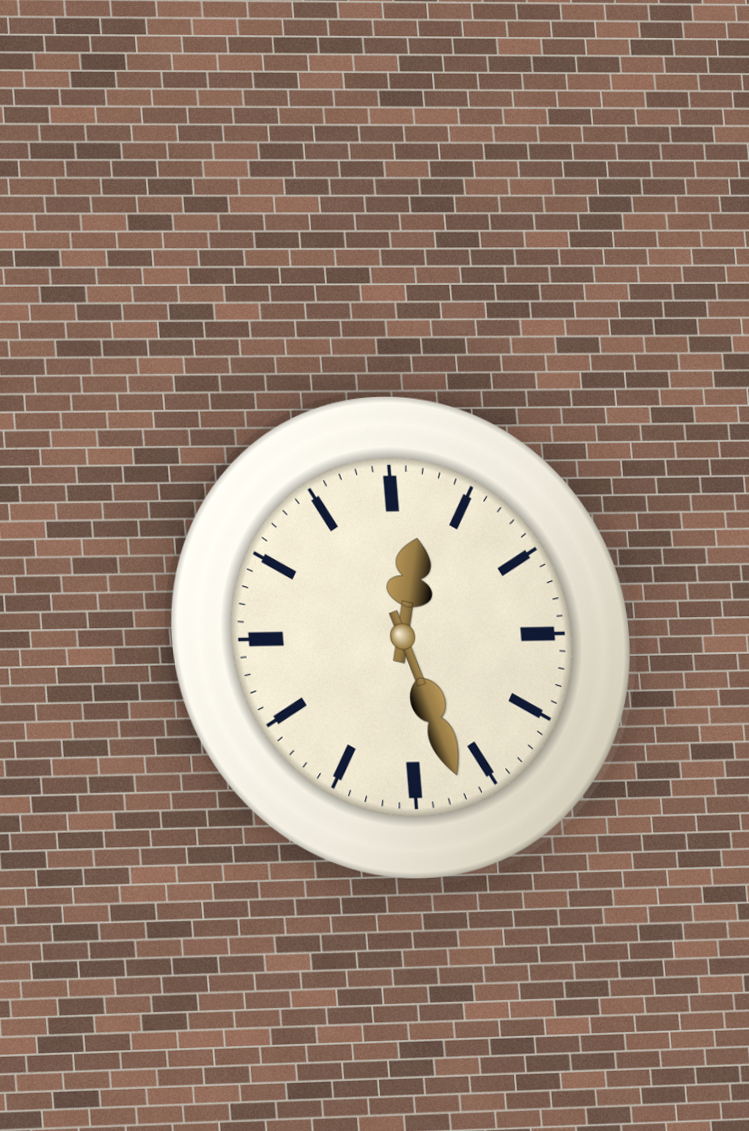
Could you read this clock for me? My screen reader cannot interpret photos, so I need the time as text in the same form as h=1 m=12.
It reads h=12 m=27
